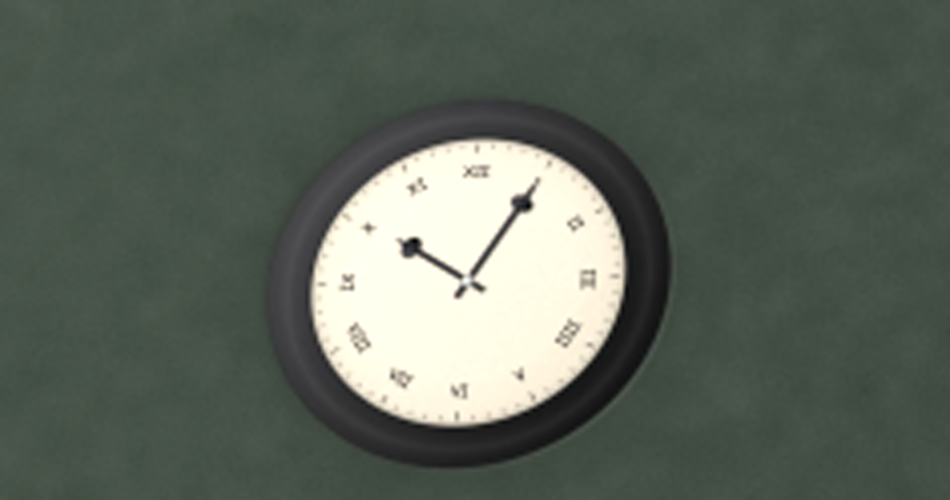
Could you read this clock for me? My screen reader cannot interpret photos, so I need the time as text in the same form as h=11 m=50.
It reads h=10 m=5
